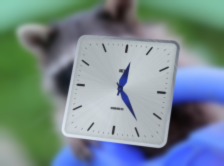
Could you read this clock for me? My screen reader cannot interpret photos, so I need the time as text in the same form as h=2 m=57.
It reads h=12 m=24
